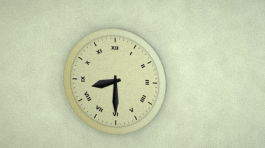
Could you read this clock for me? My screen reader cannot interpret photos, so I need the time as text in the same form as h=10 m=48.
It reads h=8 m=30
